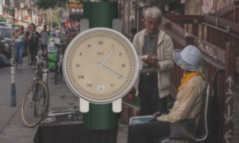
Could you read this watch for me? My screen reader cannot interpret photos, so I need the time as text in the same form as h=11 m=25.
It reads h=1 m=20
